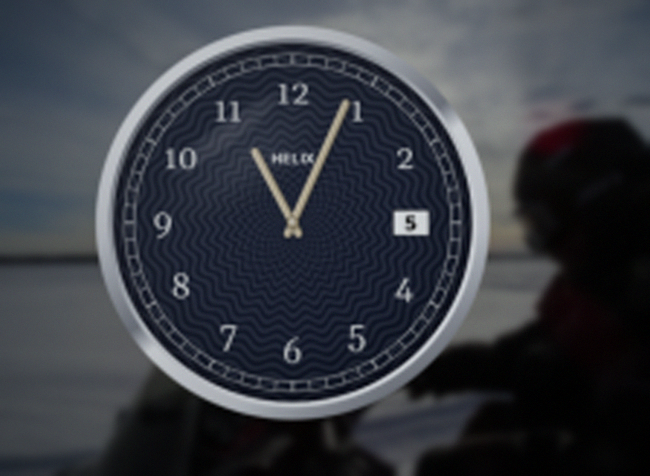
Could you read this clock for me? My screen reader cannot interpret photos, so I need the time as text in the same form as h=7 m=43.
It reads h=11 m=4
